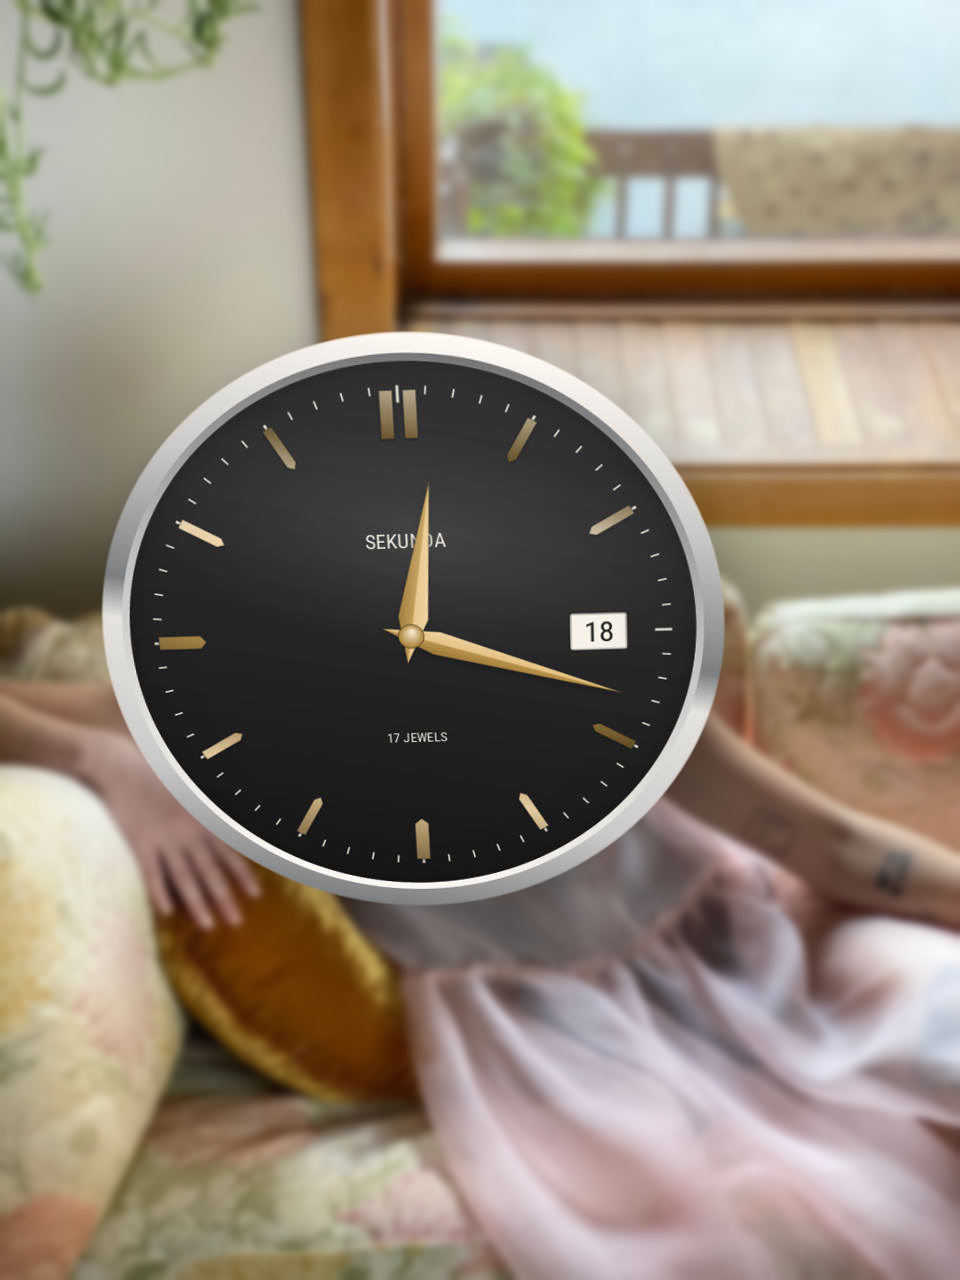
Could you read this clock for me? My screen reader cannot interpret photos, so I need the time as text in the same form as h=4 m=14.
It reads h=12 m=18
